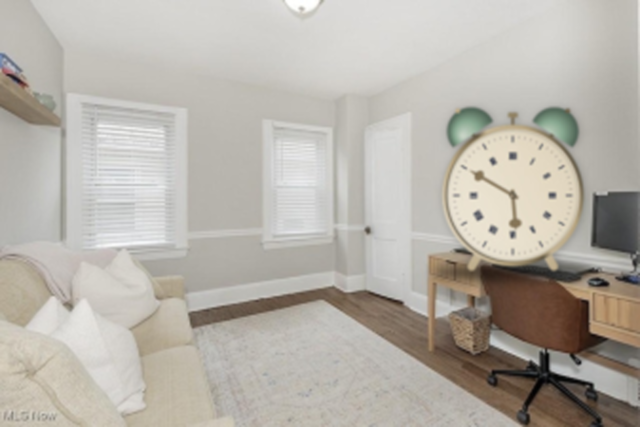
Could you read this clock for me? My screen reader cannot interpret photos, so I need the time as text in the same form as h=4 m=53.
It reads h=5 m=50
